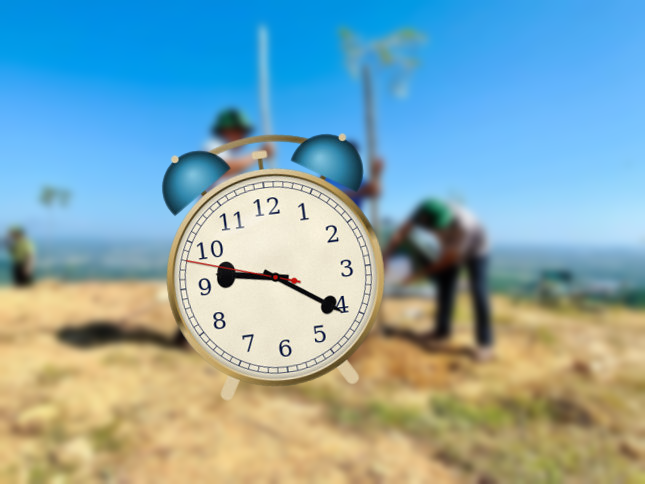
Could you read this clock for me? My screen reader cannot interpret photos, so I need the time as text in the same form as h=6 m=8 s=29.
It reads h=9 m=20 s=48
